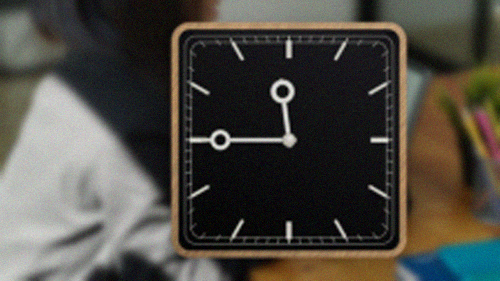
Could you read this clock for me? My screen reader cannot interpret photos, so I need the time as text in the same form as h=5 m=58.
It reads h=11 m=45
